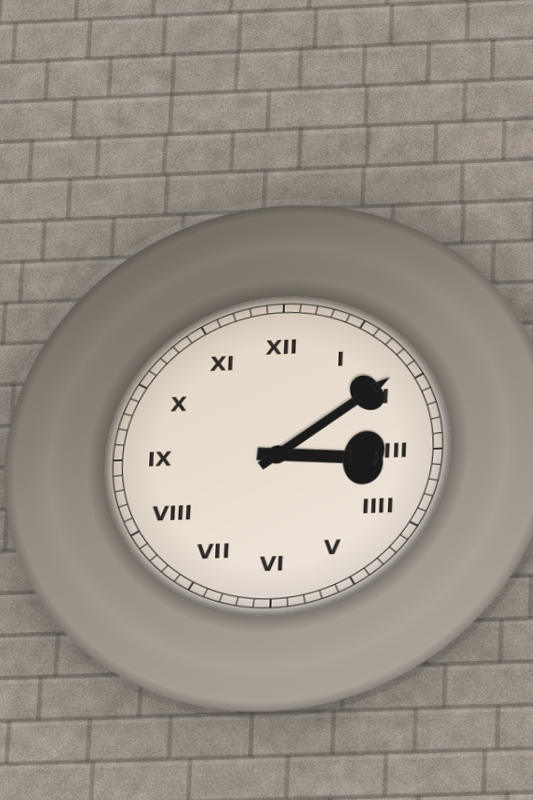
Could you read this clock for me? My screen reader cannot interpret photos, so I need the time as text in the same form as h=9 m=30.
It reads h=3 m=9
